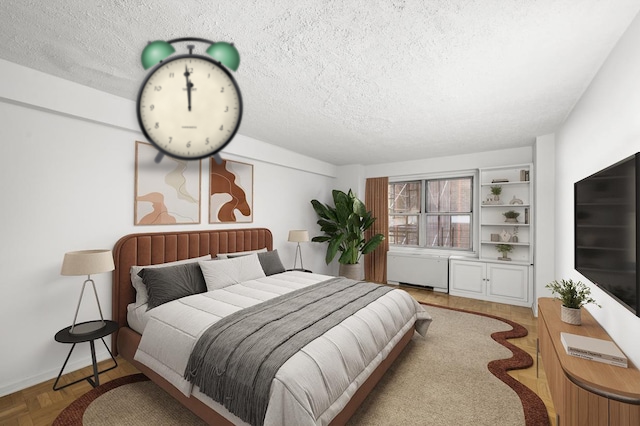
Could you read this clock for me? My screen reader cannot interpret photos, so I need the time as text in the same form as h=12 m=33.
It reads h=11 m=59
